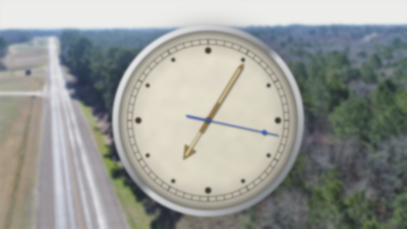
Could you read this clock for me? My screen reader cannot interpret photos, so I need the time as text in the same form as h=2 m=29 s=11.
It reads h=7 m=5 s=17
